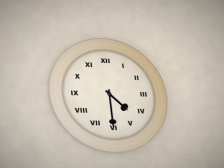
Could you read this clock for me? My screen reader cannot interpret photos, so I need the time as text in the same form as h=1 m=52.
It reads h=4 m=30
